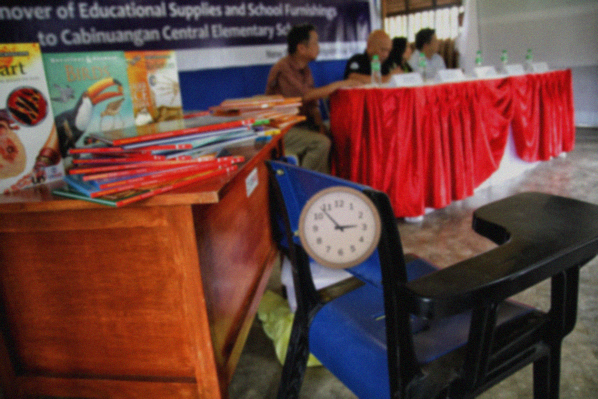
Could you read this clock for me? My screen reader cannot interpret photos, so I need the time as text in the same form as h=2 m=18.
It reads h=2 m=53
